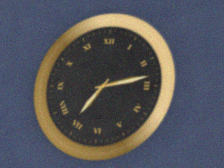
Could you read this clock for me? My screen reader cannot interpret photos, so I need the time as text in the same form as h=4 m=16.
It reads h=7 m=13
